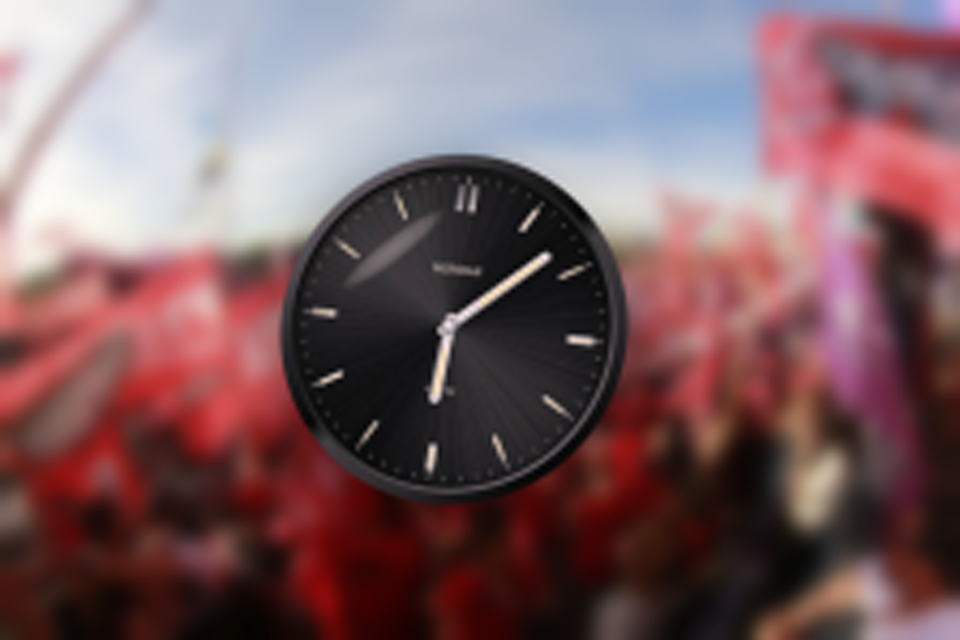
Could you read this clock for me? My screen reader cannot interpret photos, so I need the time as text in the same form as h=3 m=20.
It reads h=6 m=8
